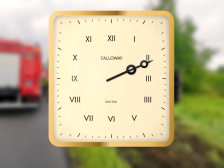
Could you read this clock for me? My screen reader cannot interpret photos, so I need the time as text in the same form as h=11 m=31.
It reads h=2 m=11
